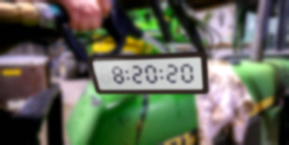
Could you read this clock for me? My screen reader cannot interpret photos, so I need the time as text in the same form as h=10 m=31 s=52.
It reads h=8 m=20 s=20
